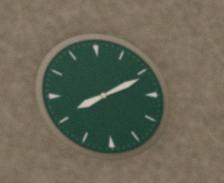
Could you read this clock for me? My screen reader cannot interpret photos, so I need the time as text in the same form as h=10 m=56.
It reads h=8 m=11
